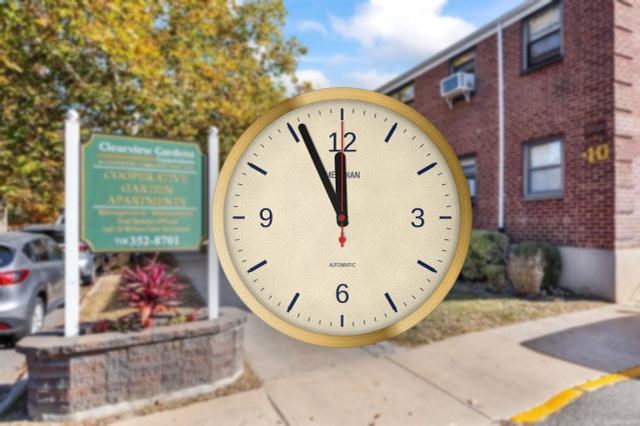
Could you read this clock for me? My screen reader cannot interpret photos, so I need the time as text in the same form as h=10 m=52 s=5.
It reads h=11 m=56 s=0
